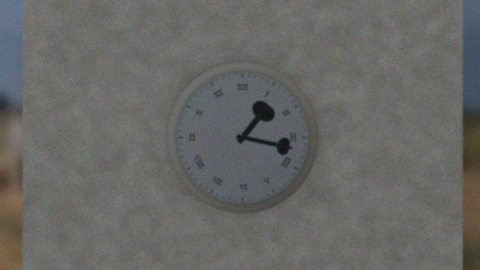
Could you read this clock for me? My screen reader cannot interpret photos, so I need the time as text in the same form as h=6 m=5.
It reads h=1 m=17
